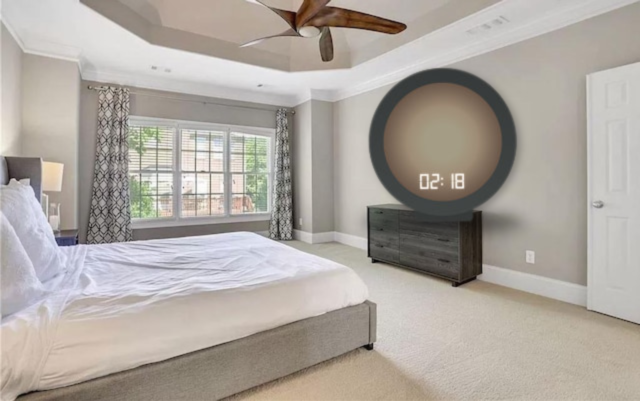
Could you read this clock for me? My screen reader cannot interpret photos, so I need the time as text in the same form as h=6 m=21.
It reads h=2 m=18
